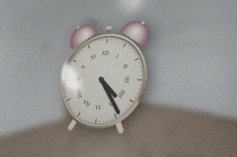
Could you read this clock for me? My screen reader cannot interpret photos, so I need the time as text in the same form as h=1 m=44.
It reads h=4 m=24
